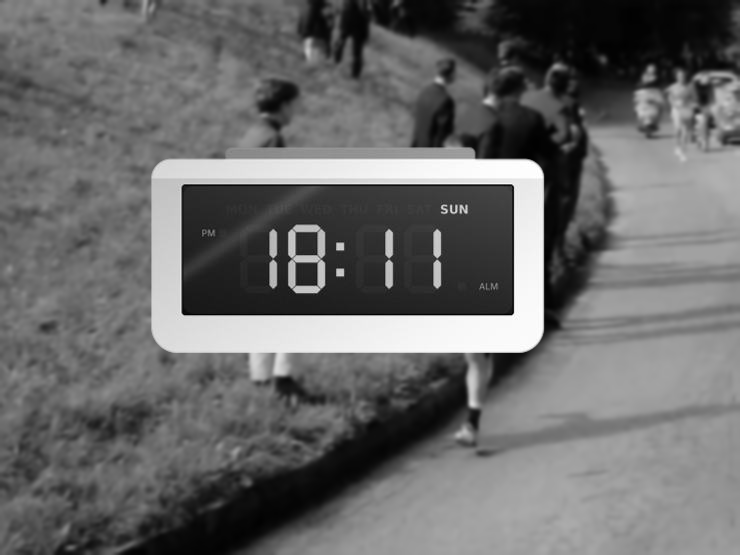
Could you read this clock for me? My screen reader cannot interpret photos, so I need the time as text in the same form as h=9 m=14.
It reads h=18 m=11
